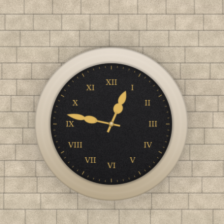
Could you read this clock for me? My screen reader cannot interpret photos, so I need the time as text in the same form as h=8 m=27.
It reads h=12 m=47
